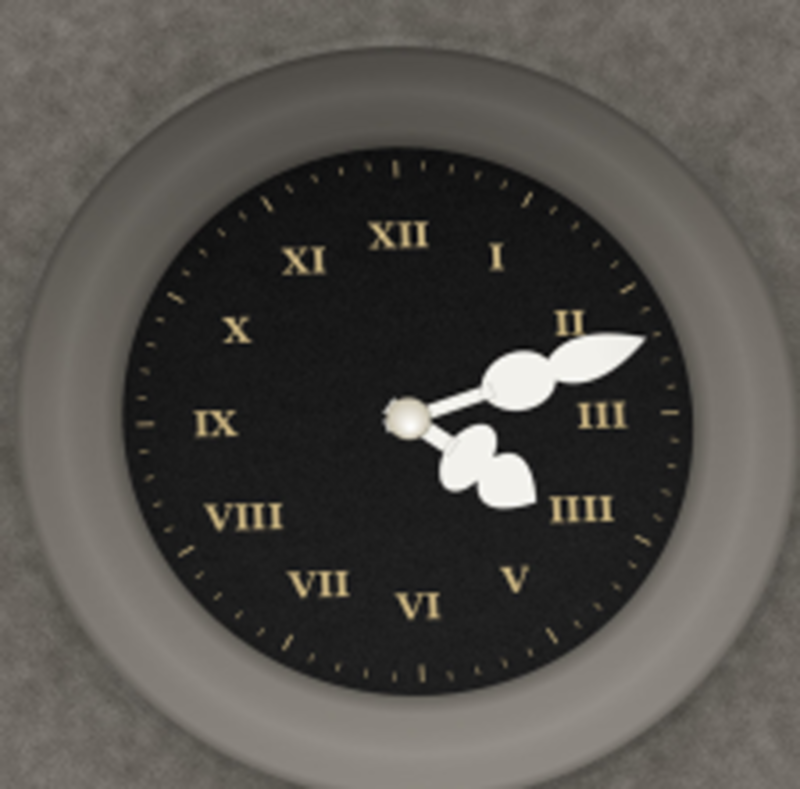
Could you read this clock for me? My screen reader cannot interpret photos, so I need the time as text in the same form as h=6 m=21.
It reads h=4 m=12
